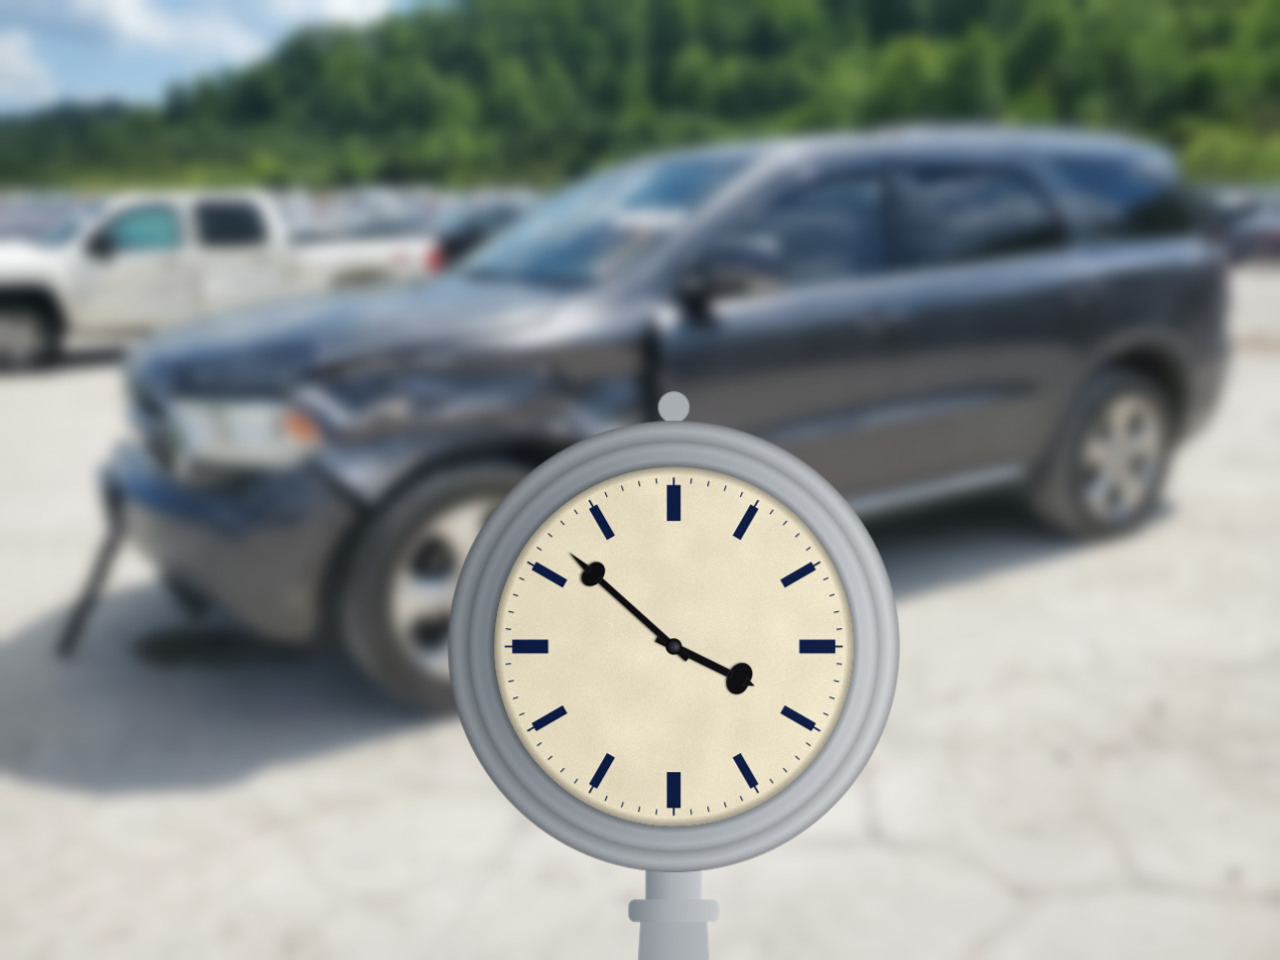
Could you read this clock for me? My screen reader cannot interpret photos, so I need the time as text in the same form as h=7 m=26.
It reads h=3 m=52
